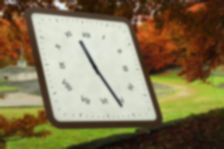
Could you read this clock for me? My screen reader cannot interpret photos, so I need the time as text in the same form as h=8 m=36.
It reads h=11 m=26
